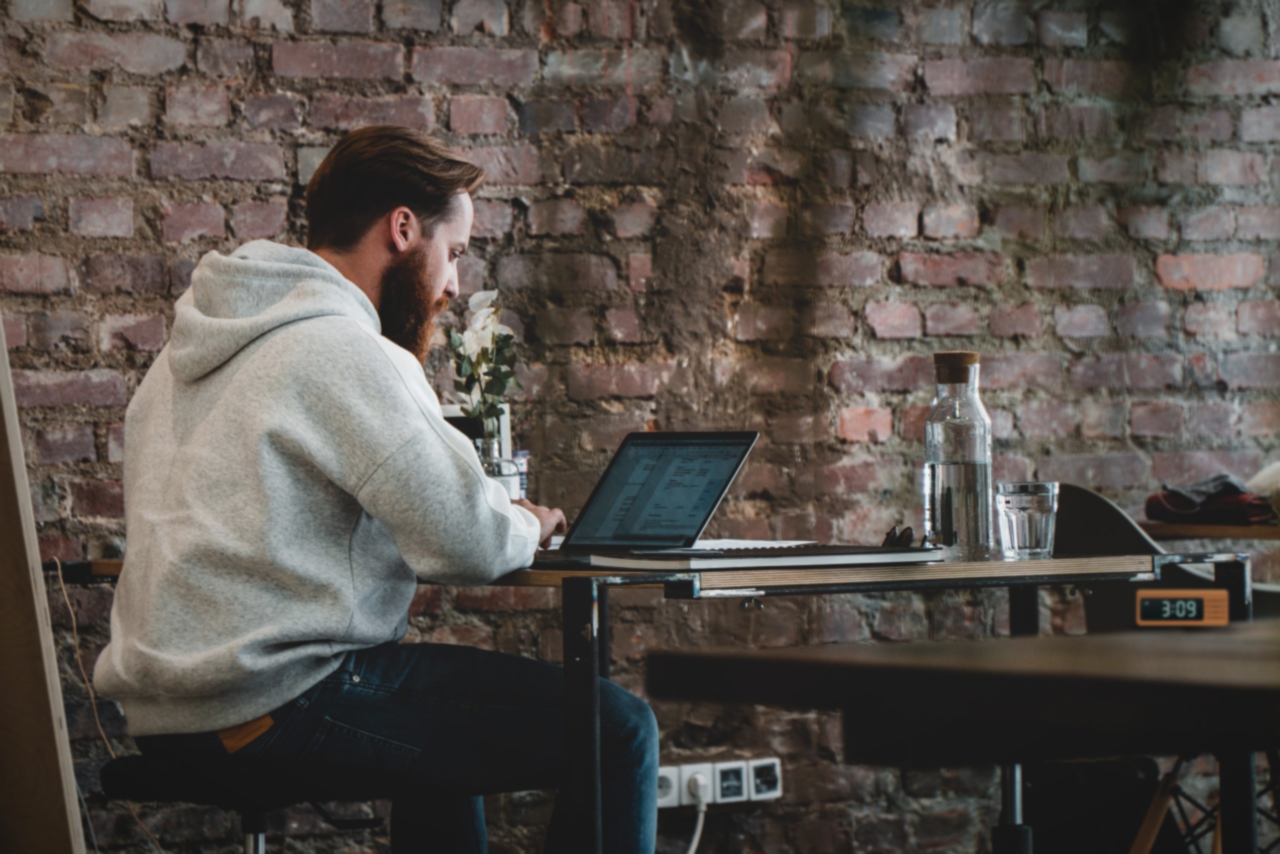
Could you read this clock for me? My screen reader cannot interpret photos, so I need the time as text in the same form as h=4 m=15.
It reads h=3 m=9
